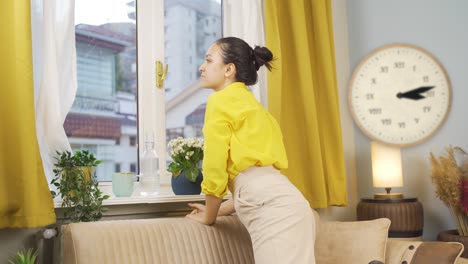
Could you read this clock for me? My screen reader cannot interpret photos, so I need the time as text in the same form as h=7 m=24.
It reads h=3 m=13
